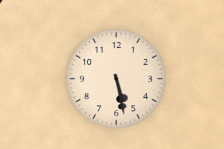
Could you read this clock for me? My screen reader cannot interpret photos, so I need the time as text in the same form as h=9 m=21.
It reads h=5 m=28
